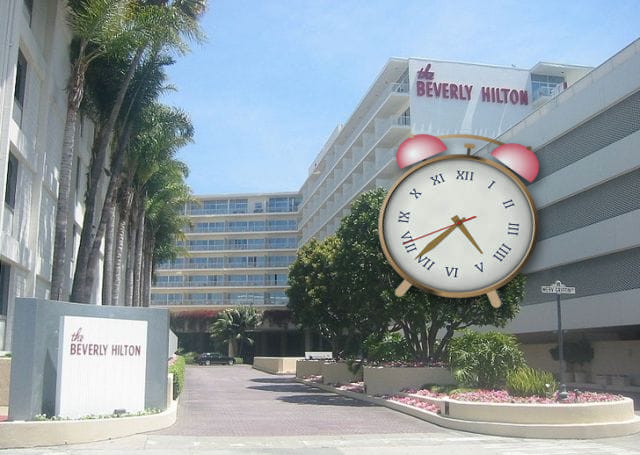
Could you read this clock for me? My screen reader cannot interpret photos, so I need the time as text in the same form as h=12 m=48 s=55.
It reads h=4 m=36 s=40
